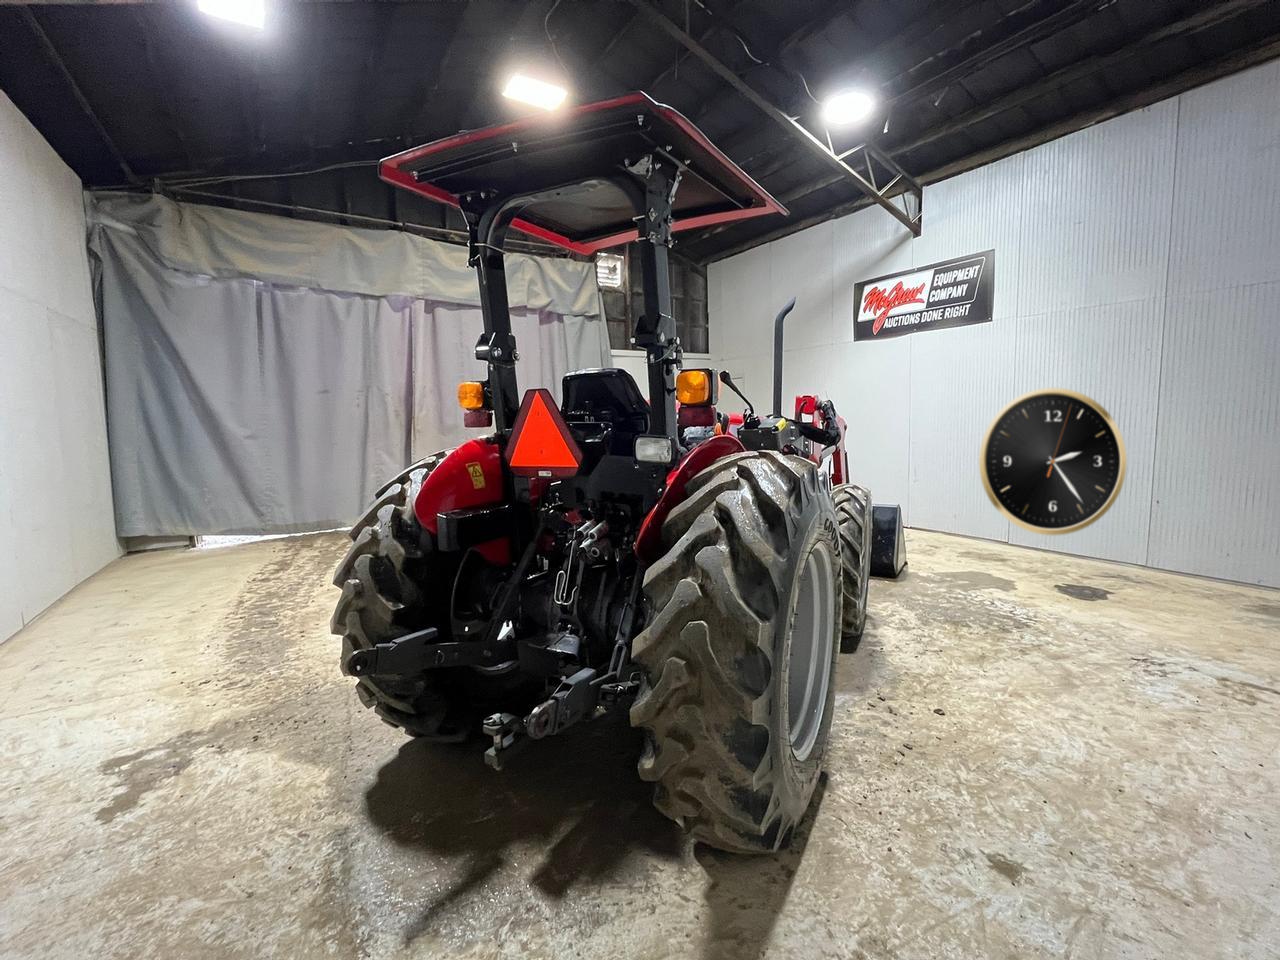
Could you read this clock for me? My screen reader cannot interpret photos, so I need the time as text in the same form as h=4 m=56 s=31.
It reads h=2 m=24 s=3
